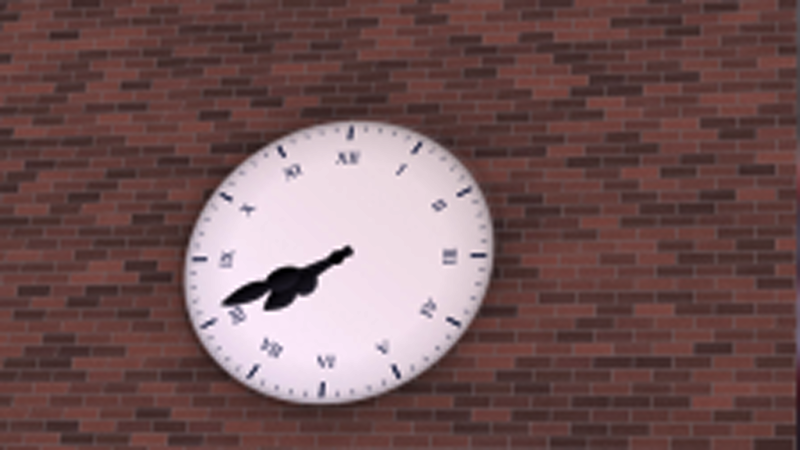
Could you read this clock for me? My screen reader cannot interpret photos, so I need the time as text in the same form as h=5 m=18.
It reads h=7 m=41
